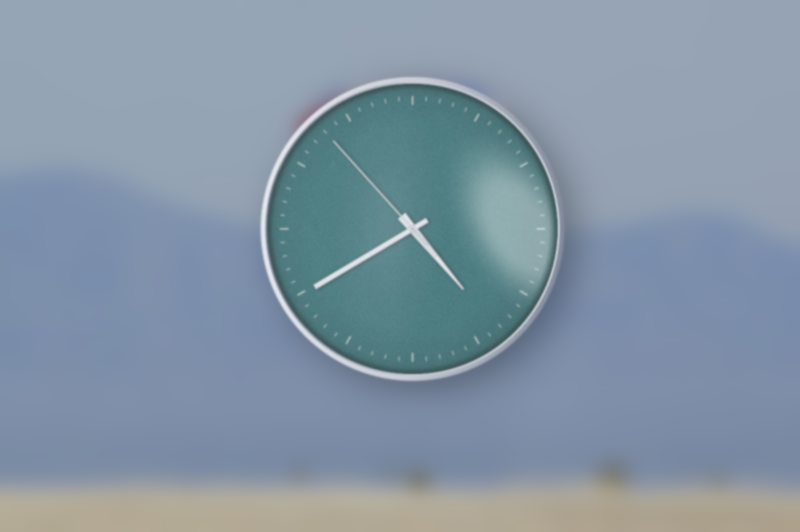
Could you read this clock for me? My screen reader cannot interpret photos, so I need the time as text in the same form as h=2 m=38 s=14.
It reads h=4 m=39 s=53
